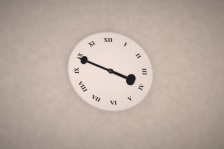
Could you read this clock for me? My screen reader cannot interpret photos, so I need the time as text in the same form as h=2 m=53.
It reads h=3 m=49
